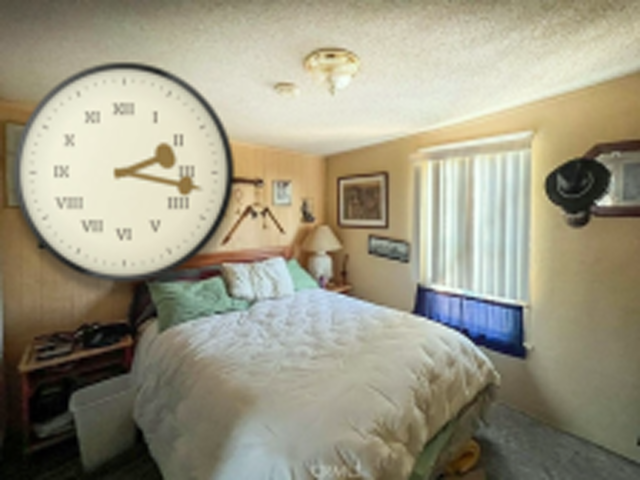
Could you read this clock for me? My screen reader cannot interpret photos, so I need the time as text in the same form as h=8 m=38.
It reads h=2 m=17
